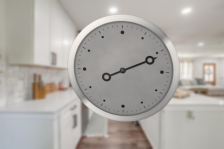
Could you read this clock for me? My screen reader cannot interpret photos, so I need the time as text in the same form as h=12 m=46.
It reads h=8 m=11
